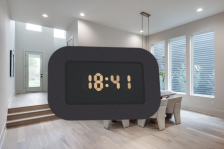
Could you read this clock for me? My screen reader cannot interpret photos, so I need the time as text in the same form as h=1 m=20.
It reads h=18 m=41
